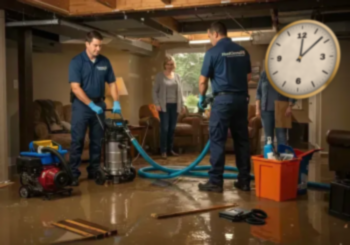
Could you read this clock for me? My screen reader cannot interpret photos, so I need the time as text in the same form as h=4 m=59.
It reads h=12 m=8
